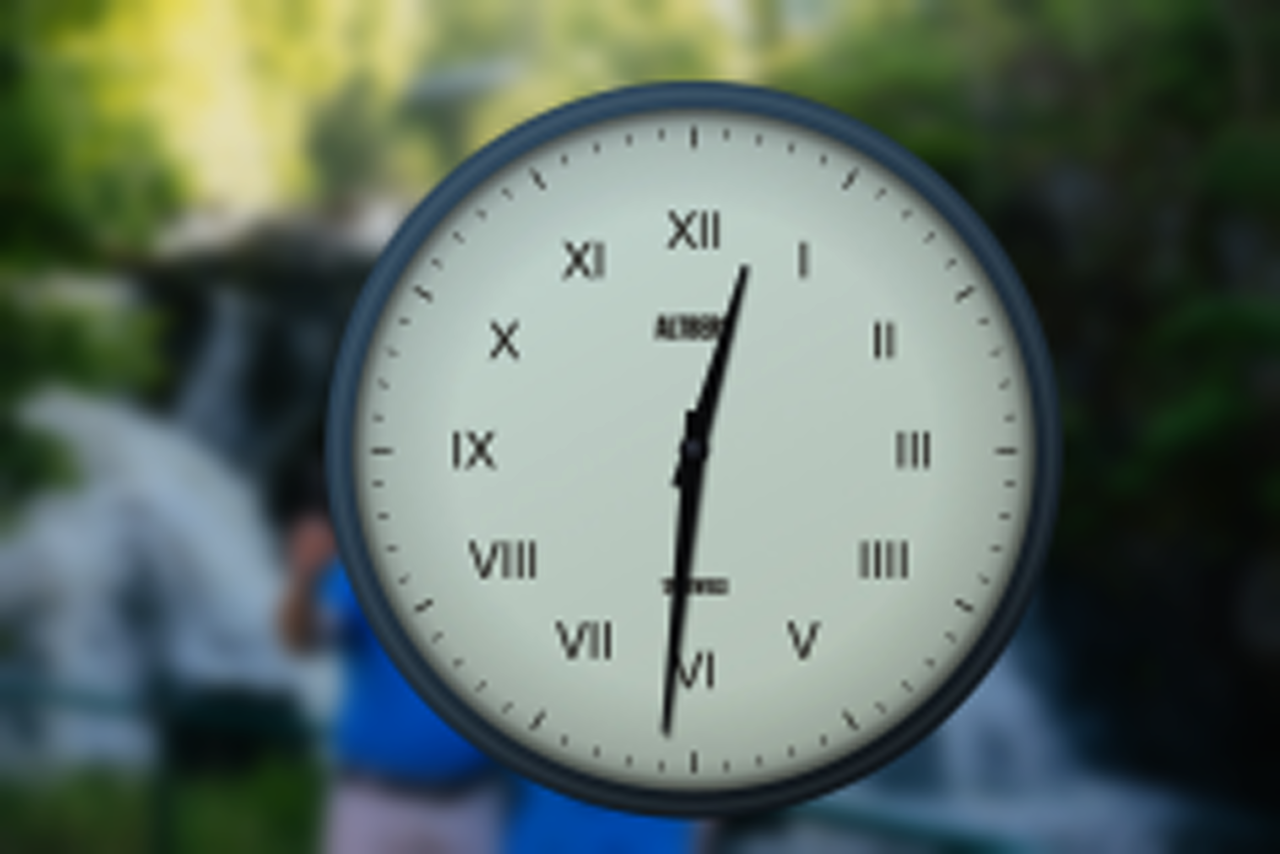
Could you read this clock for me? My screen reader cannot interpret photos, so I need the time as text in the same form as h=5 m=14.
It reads h=12 m=31
